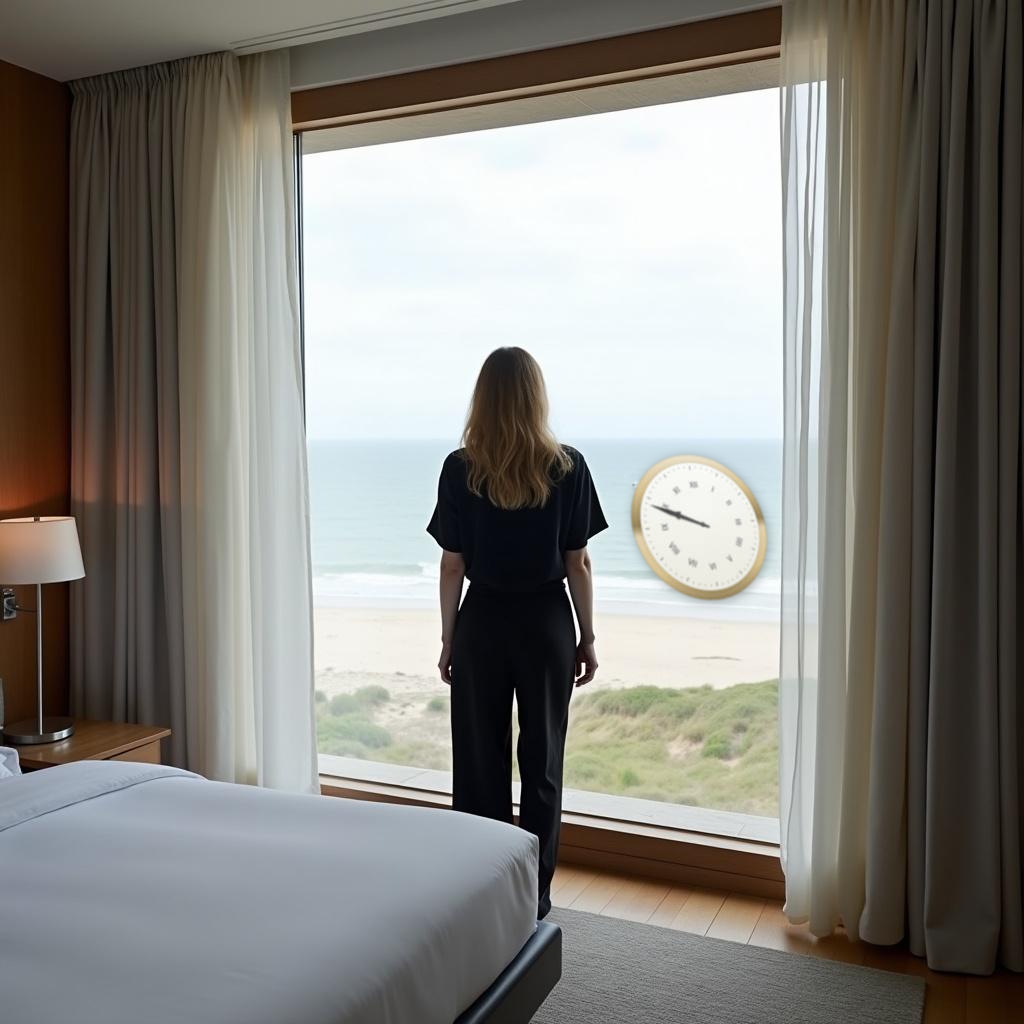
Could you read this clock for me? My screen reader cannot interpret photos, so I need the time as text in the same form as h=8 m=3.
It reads h=9 m=49
